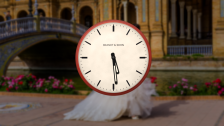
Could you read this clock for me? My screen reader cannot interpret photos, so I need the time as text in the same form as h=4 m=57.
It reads h=5 m=29
